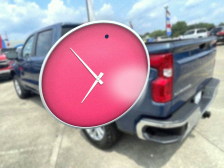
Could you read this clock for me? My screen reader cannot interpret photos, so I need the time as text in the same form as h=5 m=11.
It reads h=6 m=52
